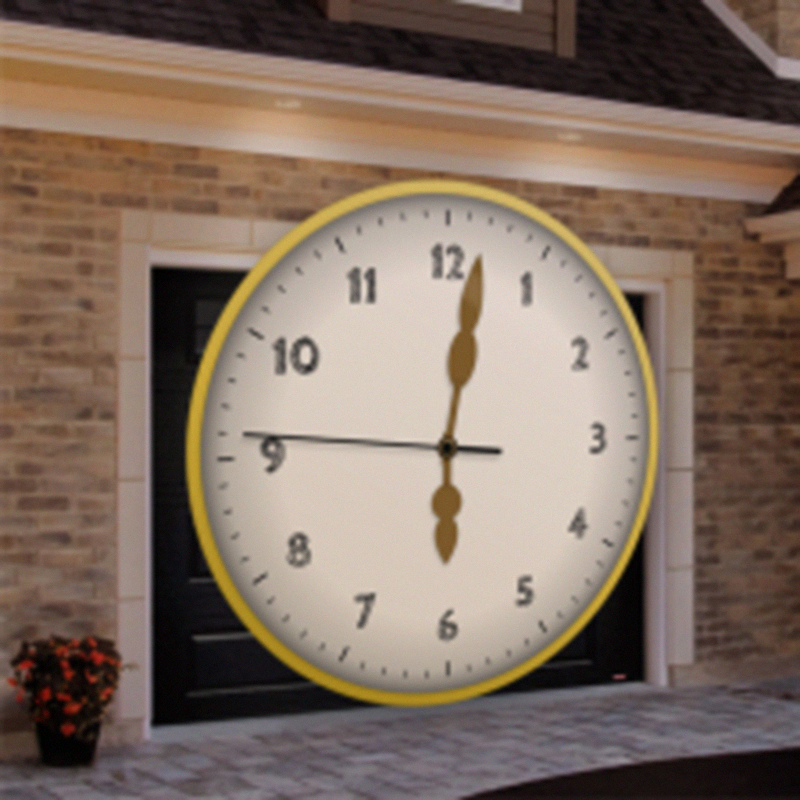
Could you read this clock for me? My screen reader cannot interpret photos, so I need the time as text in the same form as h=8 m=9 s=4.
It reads h=6 m=1 s=46
